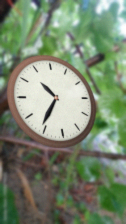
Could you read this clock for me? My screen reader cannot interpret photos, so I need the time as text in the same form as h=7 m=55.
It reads h=10 m=36
